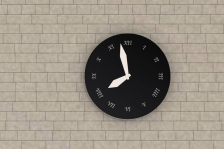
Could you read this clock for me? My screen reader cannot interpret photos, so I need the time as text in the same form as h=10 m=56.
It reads h=7 m=58
